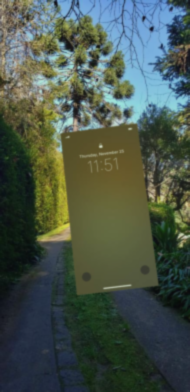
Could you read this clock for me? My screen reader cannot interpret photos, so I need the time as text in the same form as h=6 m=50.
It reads h=11 m=51
